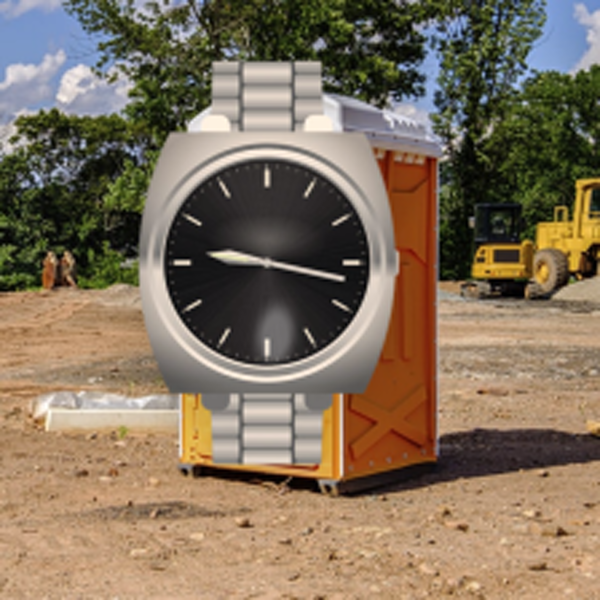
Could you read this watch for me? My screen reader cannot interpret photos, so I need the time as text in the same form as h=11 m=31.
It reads h=9 m=17
